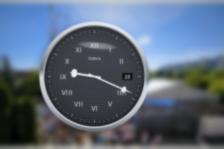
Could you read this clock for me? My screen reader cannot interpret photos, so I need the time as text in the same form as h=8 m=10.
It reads h=9 m=19
